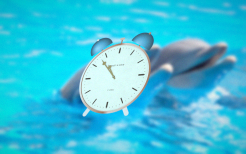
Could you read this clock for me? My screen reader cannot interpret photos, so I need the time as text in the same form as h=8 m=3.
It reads h=10 m=53
